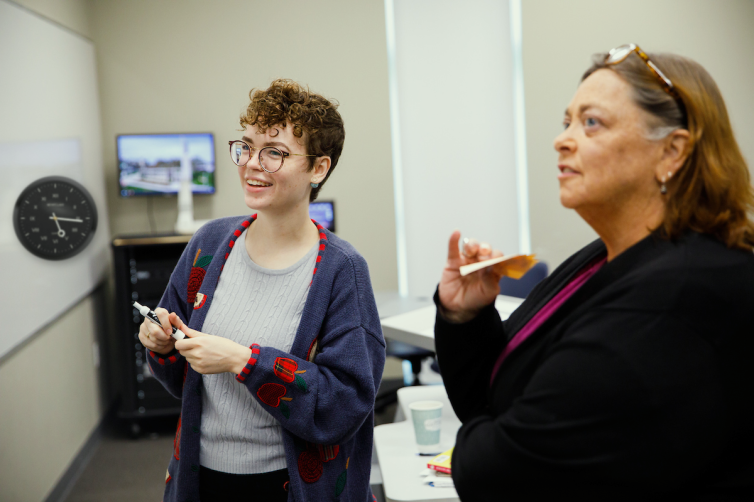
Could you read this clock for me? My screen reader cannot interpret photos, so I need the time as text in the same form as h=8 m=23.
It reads h=5 m=16
